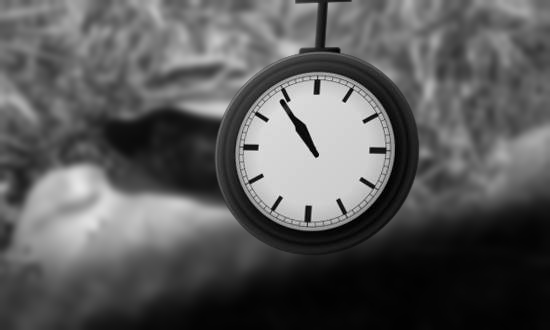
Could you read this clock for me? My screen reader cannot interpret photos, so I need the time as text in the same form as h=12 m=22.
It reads h=10 m=54
